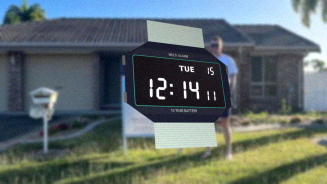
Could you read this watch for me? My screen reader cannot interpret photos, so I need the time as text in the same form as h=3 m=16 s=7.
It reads h=12 m=14 s=11
